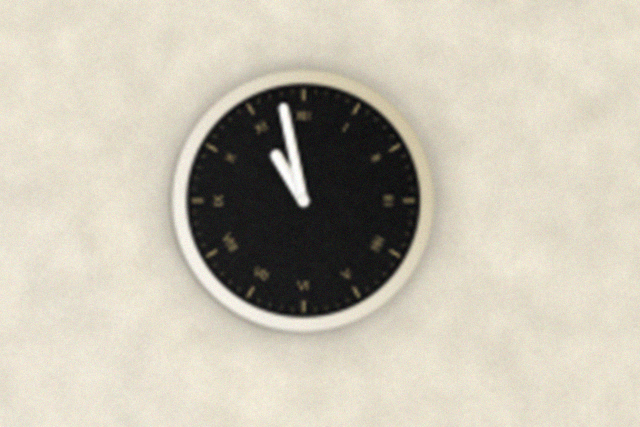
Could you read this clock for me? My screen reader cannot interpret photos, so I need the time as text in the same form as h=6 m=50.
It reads h=10 m=58
